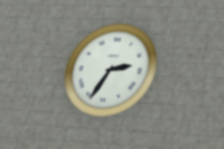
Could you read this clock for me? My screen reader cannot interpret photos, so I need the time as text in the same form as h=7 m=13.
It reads h=2 m=34
